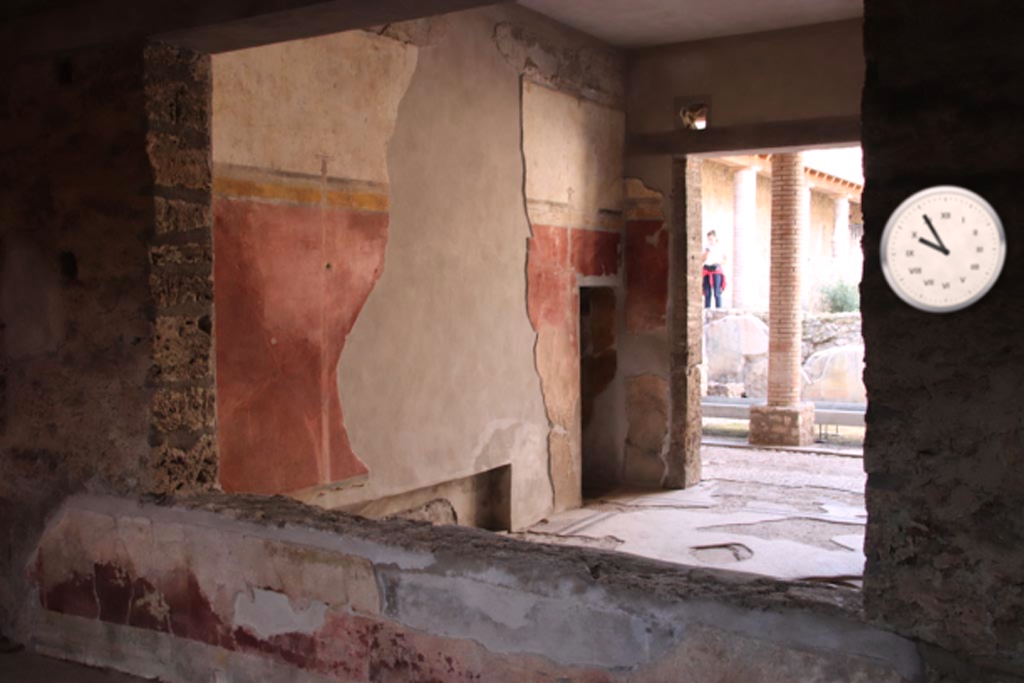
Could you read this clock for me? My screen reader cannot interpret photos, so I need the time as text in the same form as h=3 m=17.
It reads h=9 m=55
